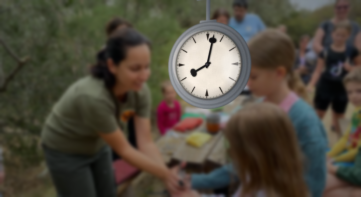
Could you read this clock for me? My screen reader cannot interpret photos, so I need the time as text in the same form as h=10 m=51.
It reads h=8 m=2
